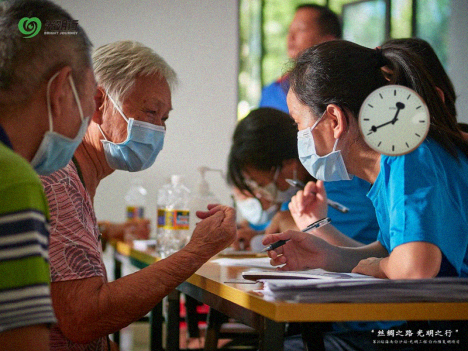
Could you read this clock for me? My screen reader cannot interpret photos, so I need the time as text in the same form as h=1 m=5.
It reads h=12 m=41
